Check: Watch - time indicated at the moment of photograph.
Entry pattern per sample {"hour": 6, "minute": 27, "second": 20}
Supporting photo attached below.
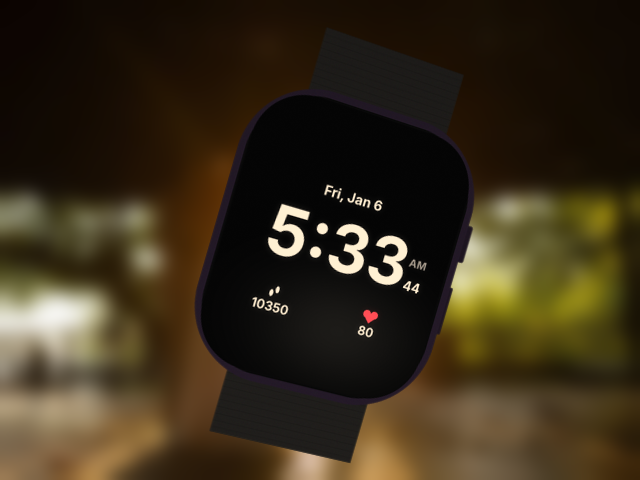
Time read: {"hour": 5, "minute": 33, "second": 44}
